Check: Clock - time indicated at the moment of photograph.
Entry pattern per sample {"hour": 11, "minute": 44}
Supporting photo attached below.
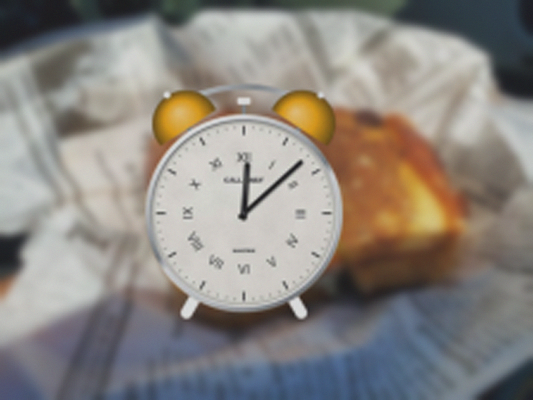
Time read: {"hour": 12, "minute": 8}
